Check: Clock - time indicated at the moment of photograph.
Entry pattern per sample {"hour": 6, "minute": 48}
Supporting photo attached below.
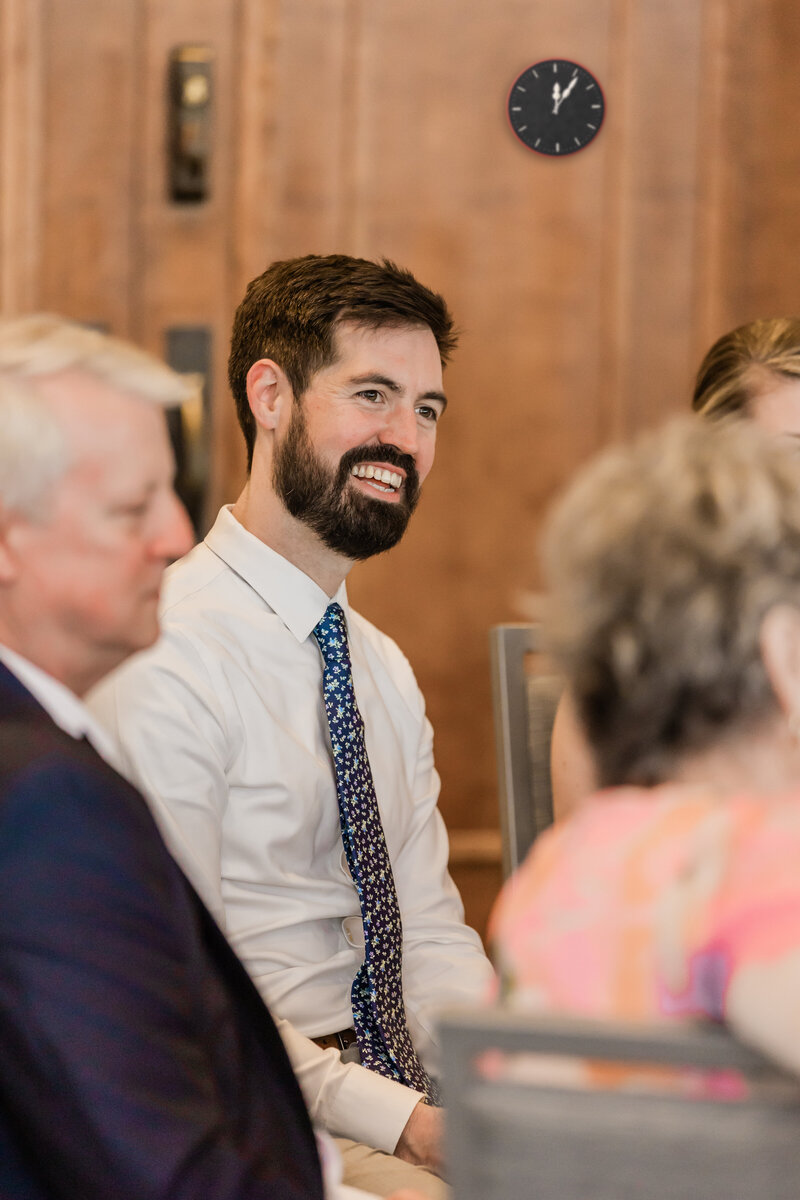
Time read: {"hour": 12, "minute": 6}
